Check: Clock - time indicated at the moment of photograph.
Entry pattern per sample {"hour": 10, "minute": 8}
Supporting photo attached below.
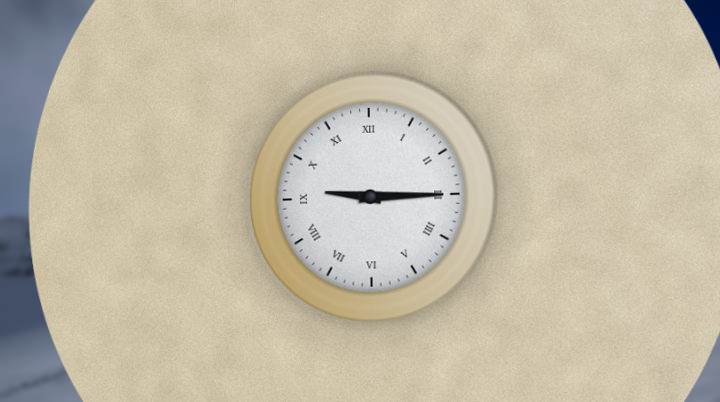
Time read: {"hour": 9, "minute": 15}
